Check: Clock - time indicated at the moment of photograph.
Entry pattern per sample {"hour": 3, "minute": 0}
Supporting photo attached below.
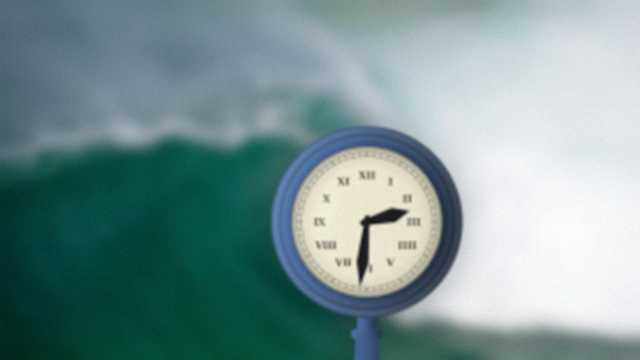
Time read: {"hour": 2, "minute": 31}
